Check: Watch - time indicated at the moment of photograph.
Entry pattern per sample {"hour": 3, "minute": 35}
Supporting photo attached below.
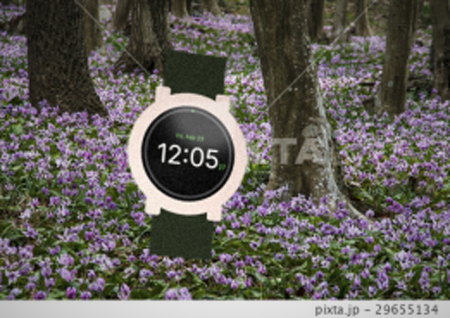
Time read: {"hour": 12, "minute": 5}
